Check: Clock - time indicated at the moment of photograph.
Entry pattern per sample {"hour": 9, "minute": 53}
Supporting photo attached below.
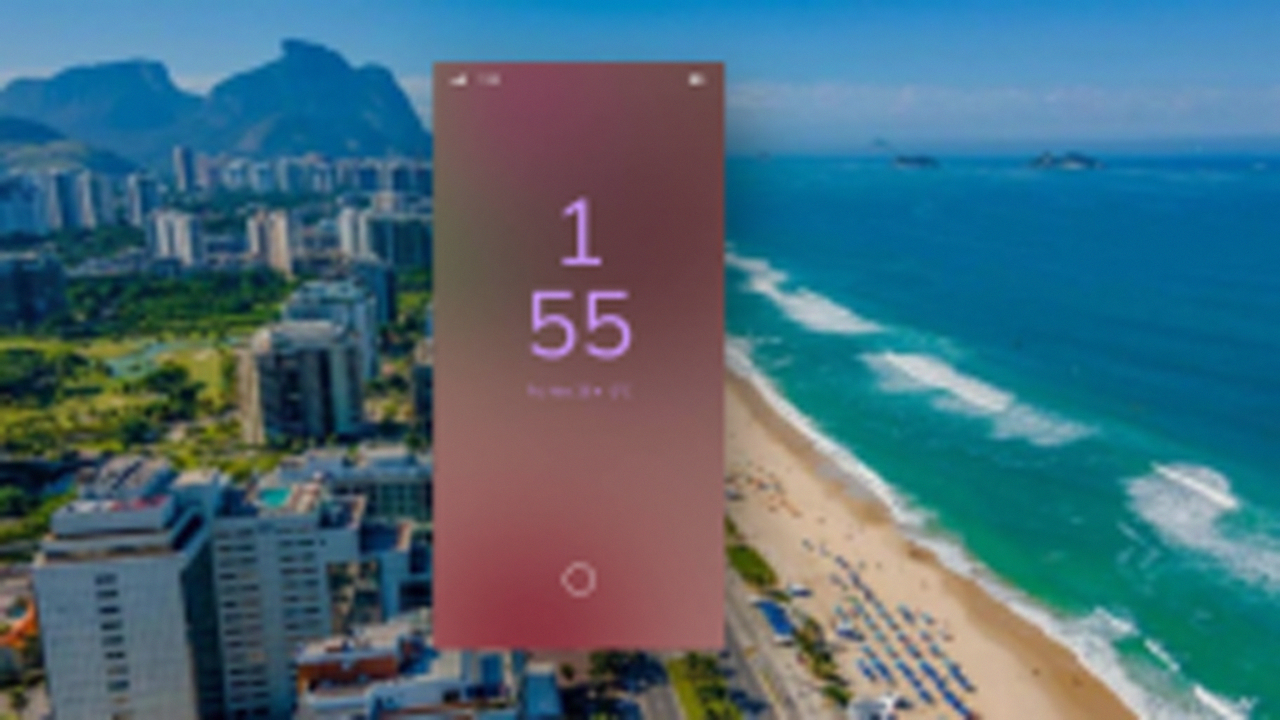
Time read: {"hour": 1, "minute": 55}
